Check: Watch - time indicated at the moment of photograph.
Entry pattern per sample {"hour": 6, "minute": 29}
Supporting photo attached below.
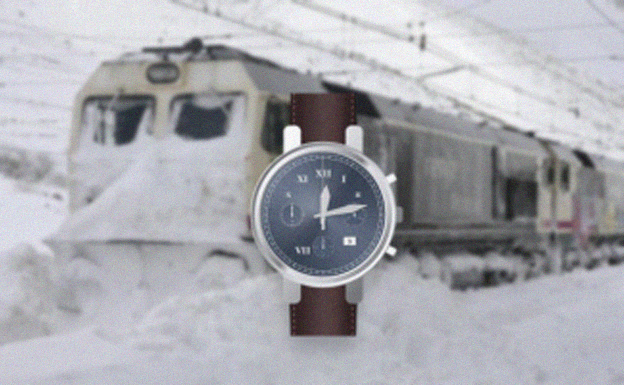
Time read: {"hour": 12, "minute": 13}
